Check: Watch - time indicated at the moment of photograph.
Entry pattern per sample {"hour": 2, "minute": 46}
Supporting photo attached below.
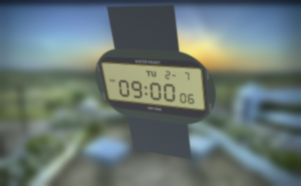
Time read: {"hour": 9, "minute": 0}
